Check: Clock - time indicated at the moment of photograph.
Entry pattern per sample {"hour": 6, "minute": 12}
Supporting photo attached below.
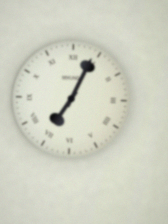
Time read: {"hour": 7, "minute": 4}
